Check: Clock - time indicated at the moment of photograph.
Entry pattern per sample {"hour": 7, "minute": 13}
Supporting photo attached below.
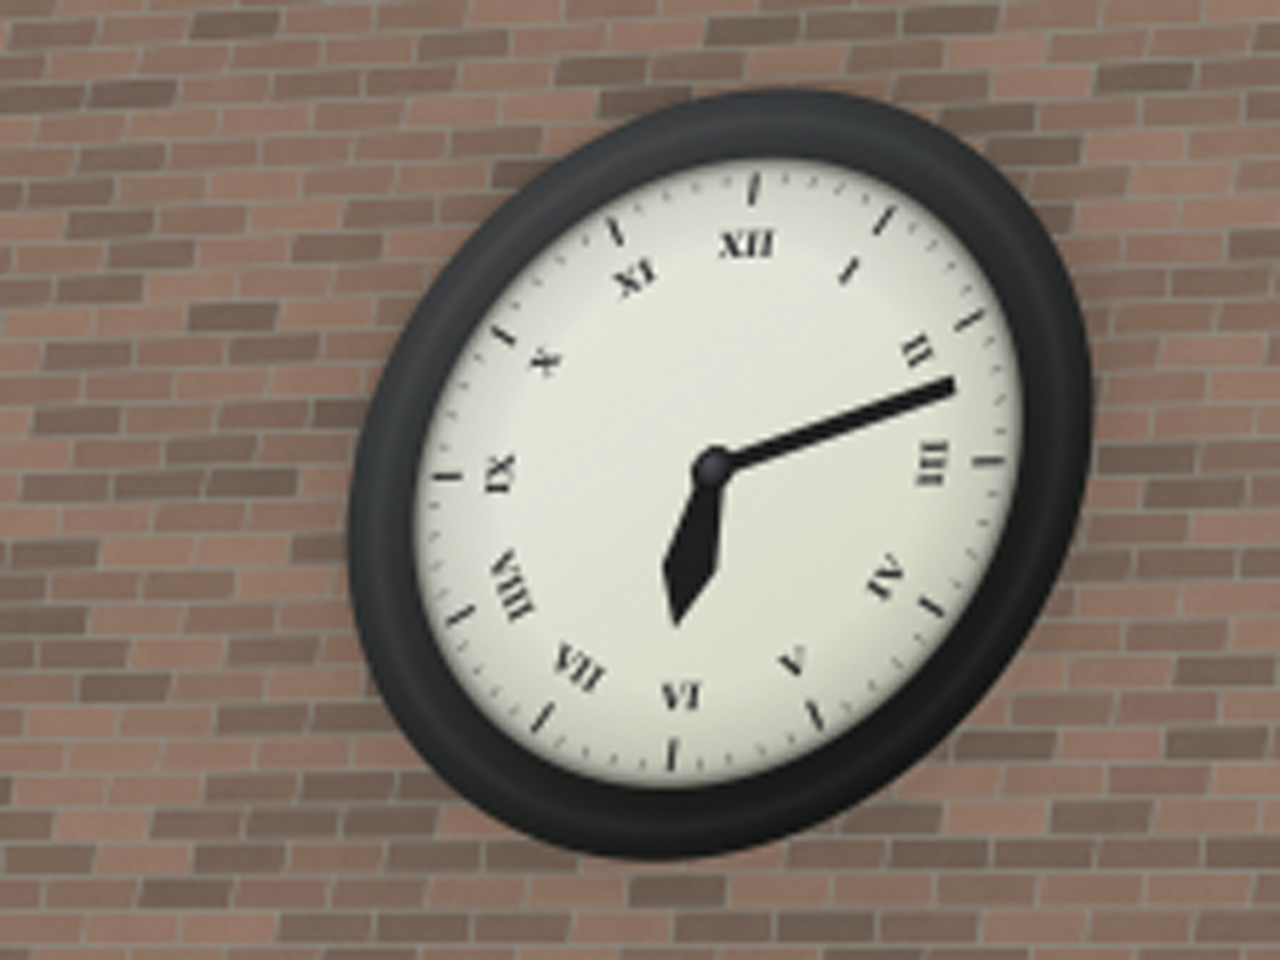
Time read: {"hour": 6, "minute": 12}
